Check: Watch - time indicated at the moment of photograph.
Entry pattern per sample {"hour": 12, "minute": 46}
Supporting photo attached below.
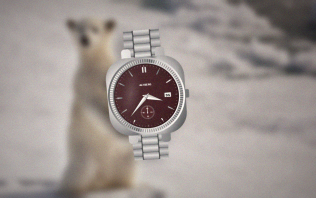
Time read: {"hour": 3, "minute": 37}
